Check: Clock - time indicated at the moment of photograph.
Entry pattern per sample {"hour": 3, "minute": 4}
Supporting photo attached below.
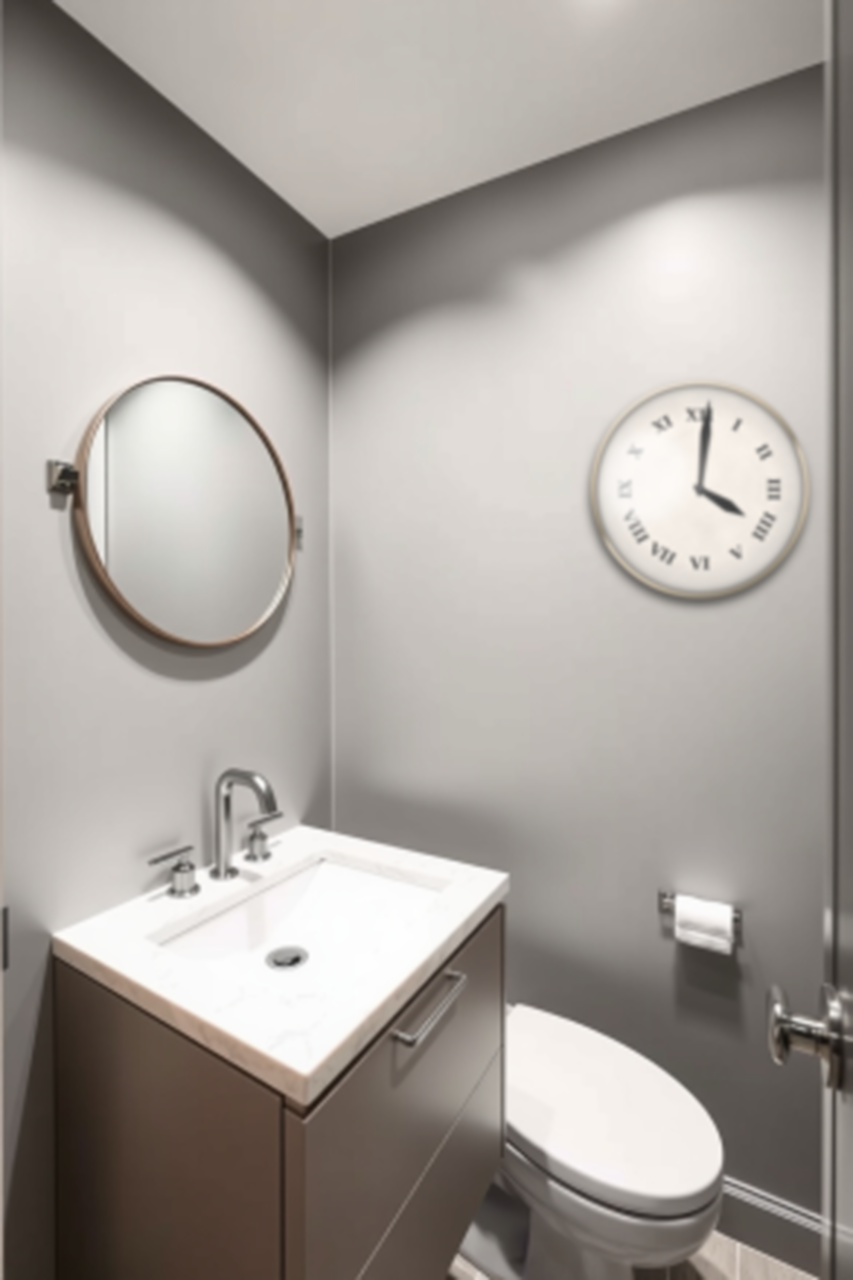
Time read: {"hour": 4, "minute": 1}
